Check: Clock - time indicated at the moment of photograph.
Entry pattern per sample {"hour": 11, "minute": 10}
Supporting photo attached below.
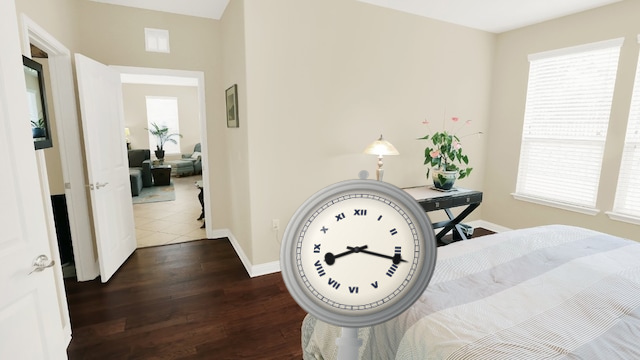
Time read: {"hour": 8, "minute": 17}
